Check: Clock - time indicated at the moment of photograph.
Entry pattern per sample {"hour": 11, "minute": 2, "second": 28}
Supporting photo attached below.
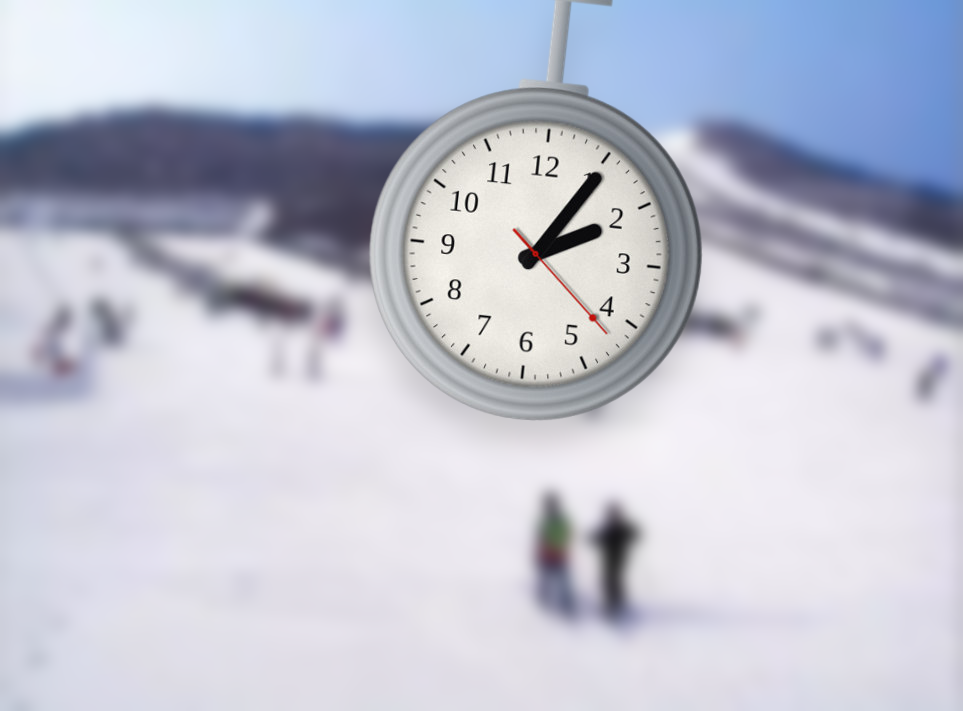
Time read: {"hour": 2, "minute": 5, "second": 22}
